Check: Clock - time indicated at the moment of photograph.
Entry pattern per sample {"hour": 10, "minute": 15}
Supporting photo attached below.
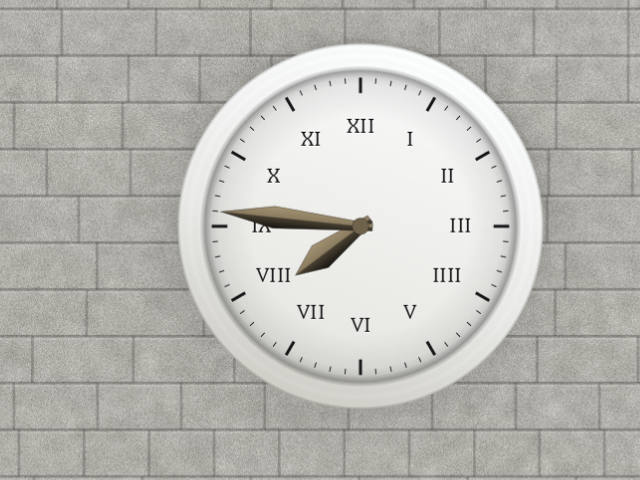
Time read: {"hour": 7, "minute": 46}
